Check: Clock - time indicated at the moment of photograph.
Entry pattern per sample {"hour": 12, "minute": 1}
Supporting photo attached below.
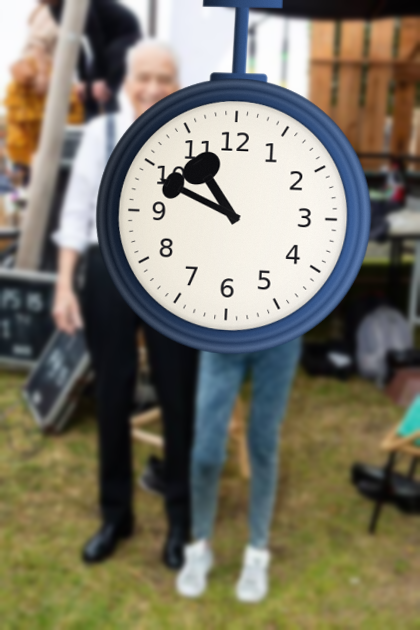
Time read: {"hour": 10, "minute": 49}
